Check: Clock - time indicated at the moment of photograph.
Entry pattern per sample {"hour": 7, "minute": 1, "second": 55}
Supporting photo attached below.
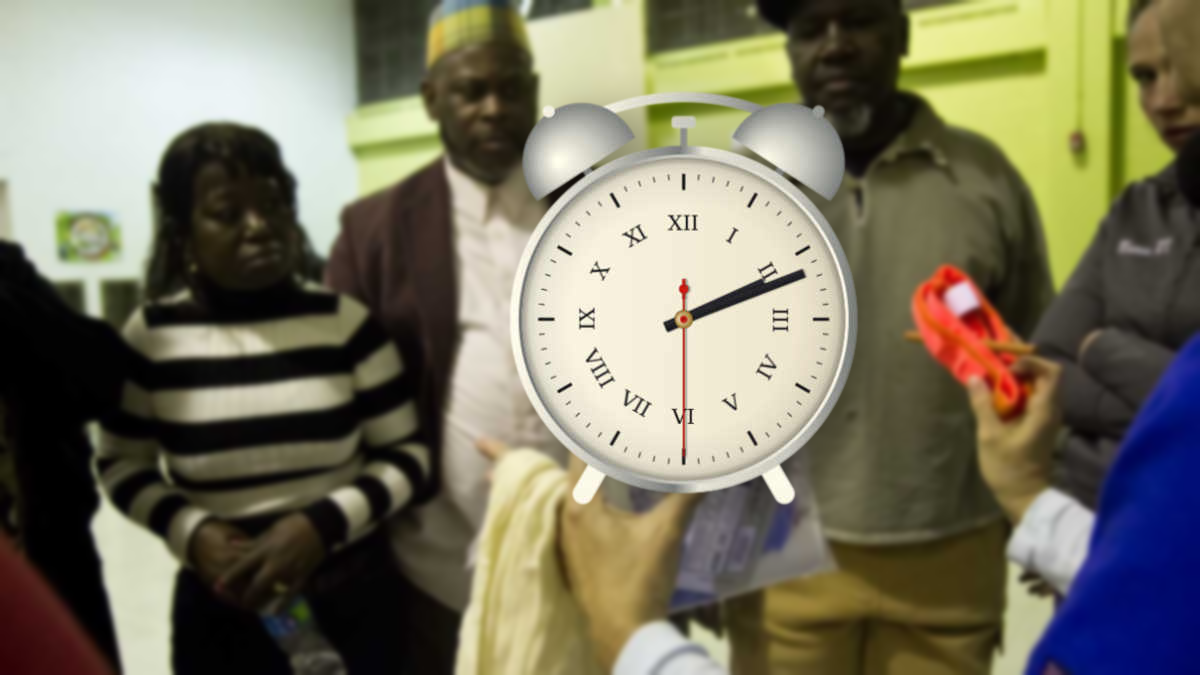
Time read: {"hour": 2, "minute": 11, "second": 30}
